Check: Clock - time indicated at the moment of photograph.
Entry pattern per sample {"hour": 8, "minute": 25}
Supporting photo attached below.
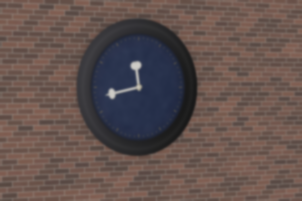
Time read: {"hour": 11, "minute": 43}
